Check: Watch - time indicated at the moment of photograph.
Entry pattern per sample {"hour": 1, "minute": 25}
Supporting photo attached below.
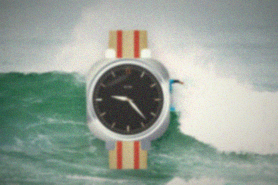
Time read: {"hour": 9, "minute": 23}
